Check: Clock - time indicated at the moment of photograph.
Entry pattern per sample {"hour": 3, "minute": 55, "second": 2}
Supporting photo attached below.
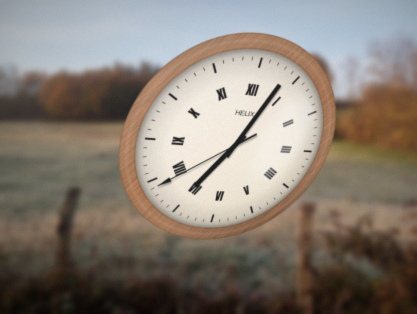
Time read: {"hour": 7, "minute": 3, "second": 39}
